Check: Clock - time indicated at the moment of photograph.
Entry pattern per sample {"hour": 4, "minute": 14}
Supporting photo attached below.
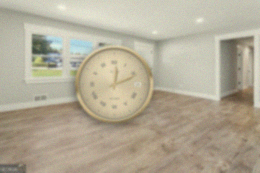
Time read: {"hour": 12, "minute": 11}
